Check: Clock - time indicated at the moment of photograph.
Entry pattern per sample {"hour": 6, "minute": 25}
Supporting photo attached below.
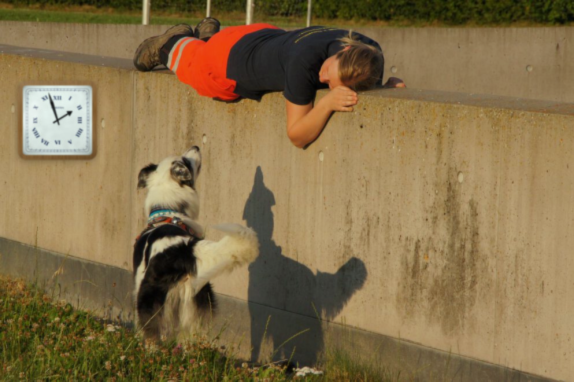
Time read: {"hour": 1, "minute": 57}
